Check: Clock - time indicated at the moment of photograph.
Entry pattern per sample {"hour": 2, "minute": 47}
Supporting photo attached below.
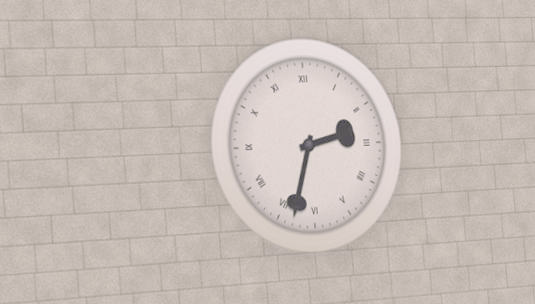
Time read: {"hour": 2, "minute": 33}
